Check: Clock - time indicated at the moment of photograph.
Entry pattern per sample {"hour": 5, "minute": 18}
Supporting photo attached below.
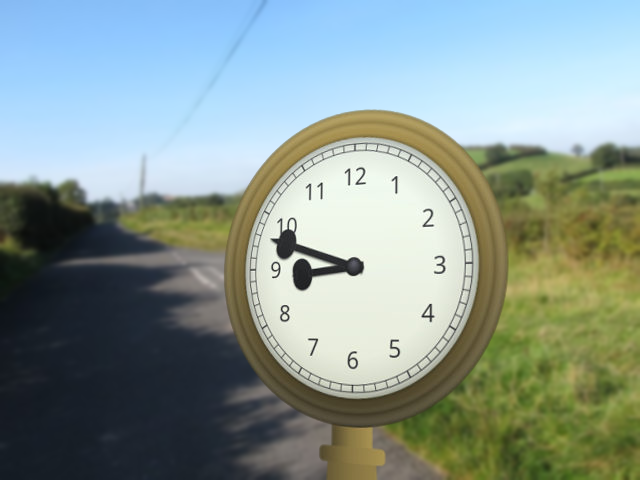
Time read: {"hour": 8, "minute": 48}
